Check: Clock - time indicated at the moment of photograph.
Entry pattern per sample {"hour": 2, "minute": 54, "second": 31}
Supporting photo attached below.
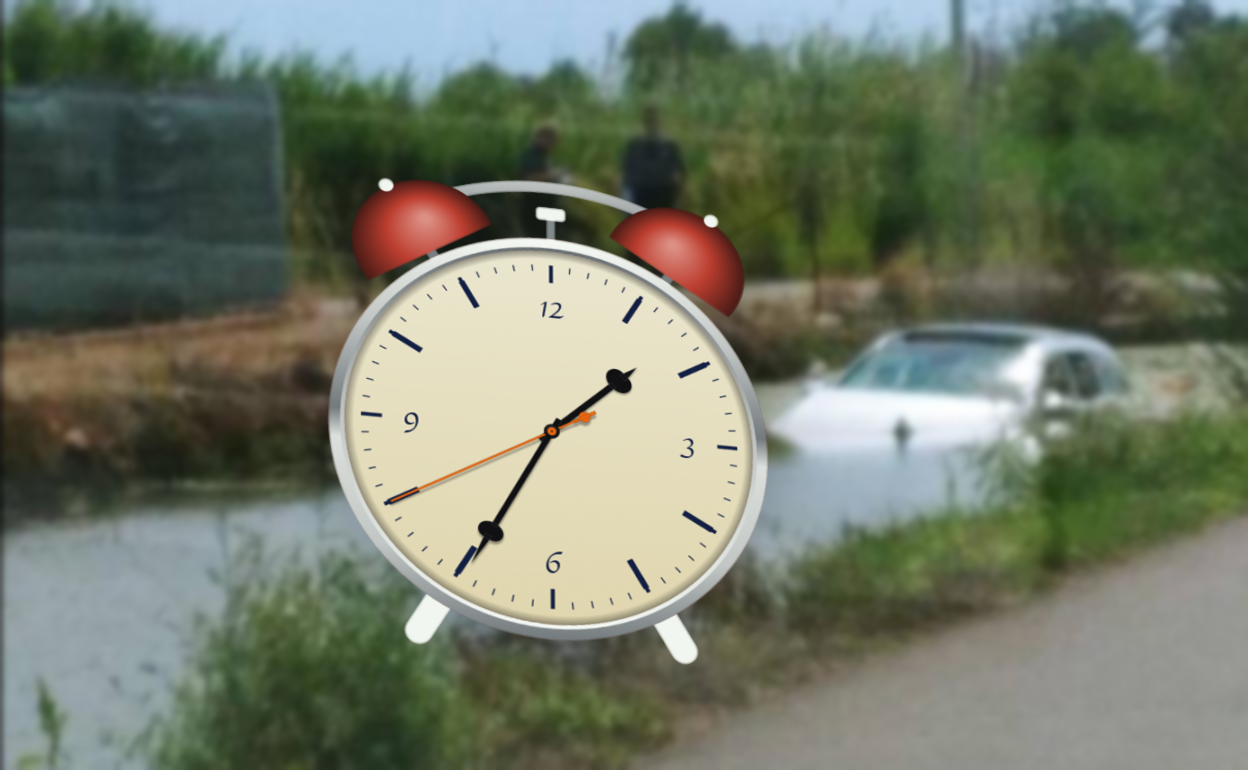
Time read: {"hour": 1, "minute": 34, "second": 40}
